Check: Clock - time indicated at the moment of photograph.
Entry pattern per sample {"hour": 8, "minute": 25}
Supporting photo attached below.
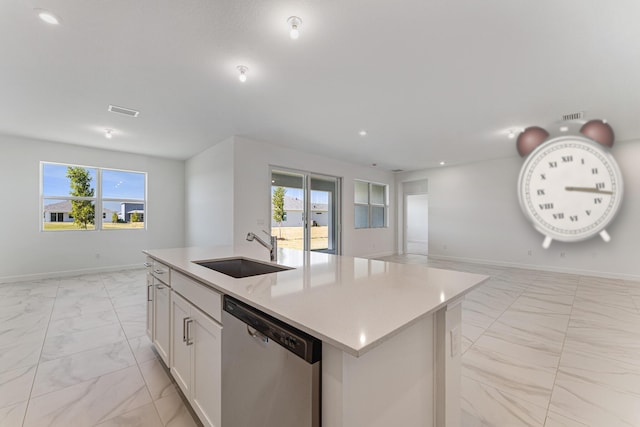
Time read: {"hour": 3, "minute": 17}
